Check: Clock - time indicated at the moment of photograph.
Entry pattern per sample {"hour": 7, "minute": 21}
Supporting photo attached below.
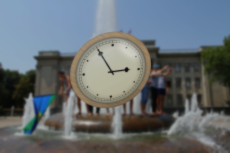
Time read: {"hour": 2, "minute": 55}
